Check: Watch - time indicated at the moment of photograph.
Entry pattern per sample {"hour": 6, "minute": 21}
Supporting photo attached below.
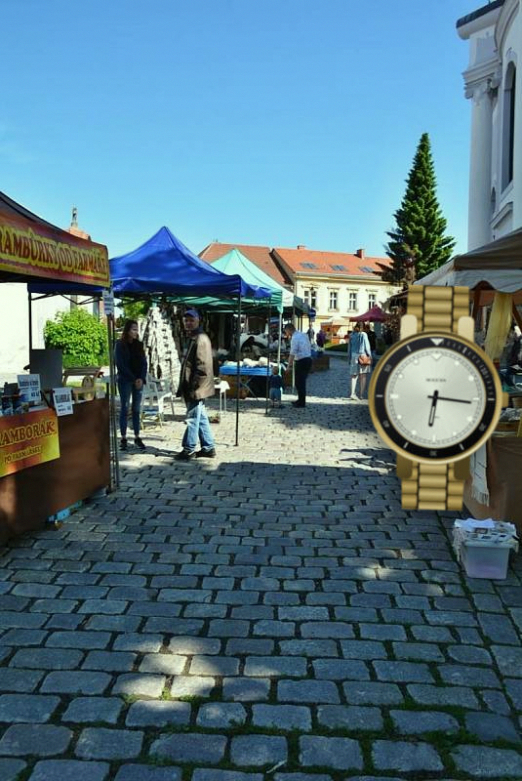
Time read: {"hour": 6, "minute": 16}
